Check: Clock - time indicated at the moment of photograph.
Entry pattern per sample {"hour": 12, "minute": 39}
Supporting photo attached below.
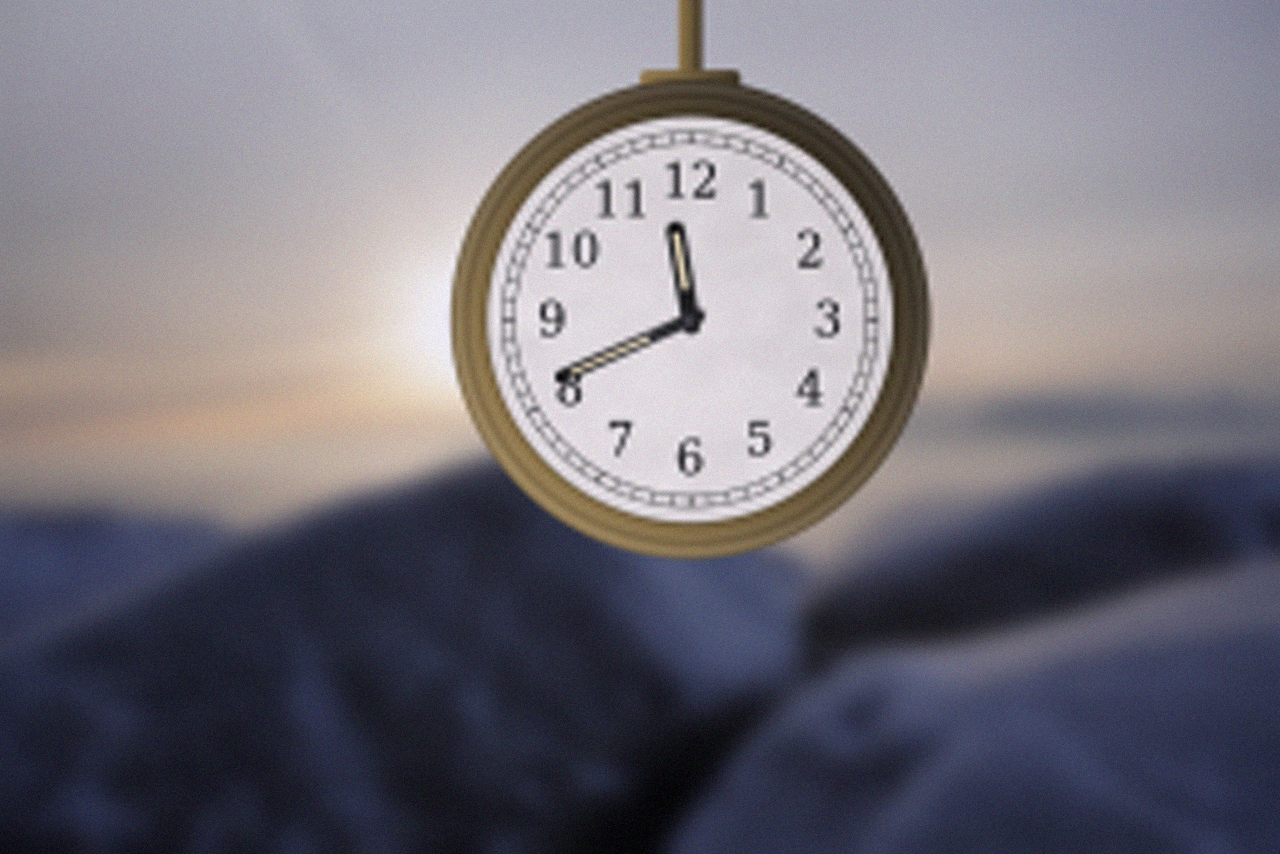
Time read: {"hour": 11, "minute": 41}
